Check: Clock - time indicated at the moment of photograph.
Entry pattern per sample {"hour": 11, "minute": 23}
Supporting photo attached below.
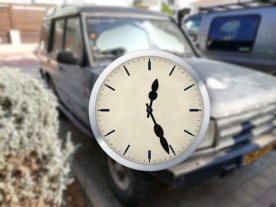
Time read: {"hour": 12, "minute": 26}
